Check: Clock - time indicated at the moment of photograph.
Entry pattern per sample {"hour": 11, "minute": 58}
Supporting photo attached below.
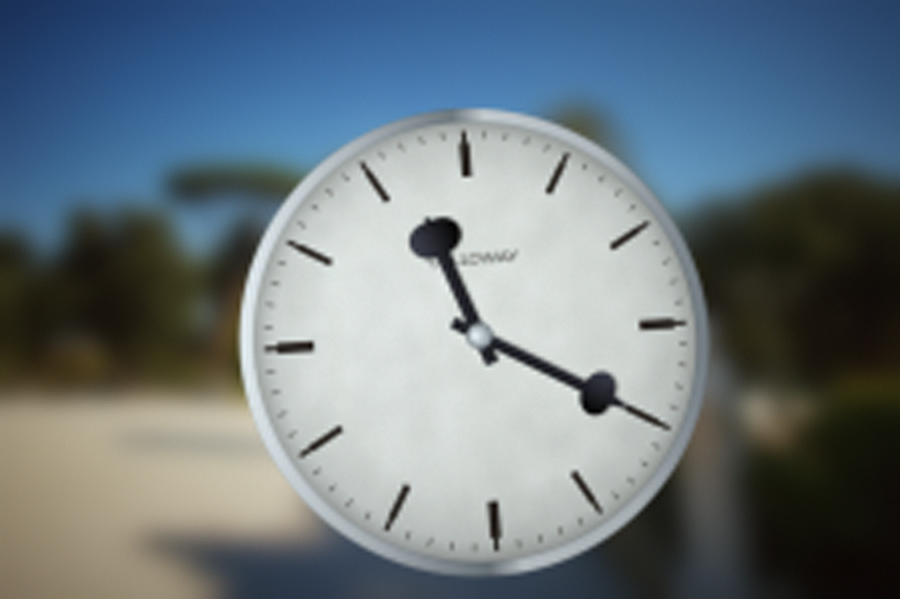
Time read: {"hour": 11, "minute": 20}
